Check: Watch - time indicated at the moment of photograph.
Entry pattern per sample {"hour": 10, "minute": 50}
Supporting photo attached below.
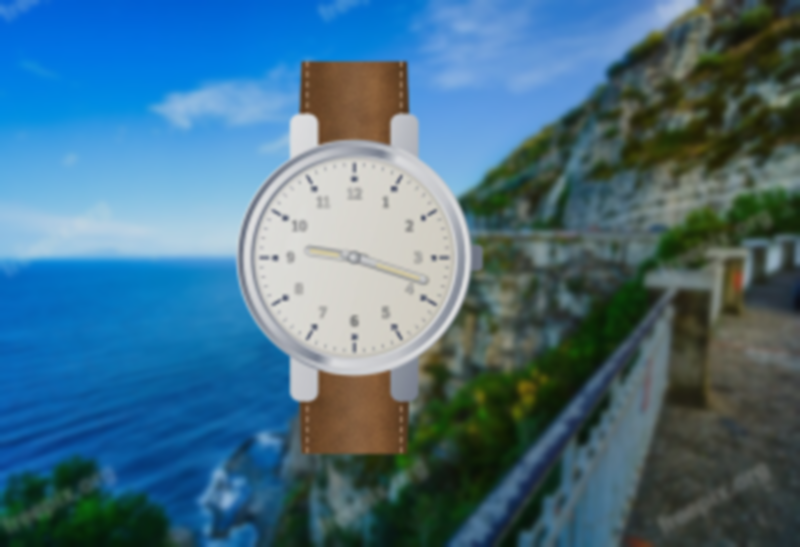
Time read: {"hour": 9, "minute": 18}
